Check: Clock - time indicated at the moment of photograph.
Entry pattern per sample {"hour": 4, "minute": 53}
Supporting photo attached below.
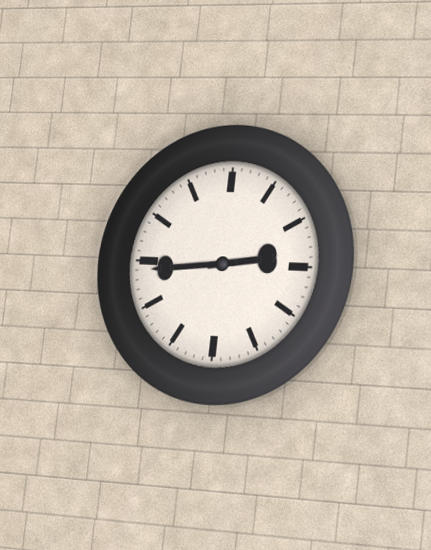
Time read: {"hour": 2, "minute": 44}
